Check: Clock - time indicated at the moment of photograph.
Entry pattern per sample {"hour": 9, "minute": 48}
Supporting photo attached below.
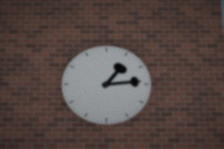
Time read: {"hour": 1, "minute": 14}
